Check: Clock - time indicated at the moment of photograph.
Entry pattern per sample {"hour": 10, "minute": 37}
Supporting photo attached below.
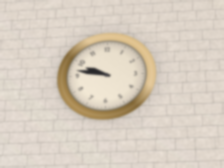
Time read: {"hour": 9, "minute": 47}
